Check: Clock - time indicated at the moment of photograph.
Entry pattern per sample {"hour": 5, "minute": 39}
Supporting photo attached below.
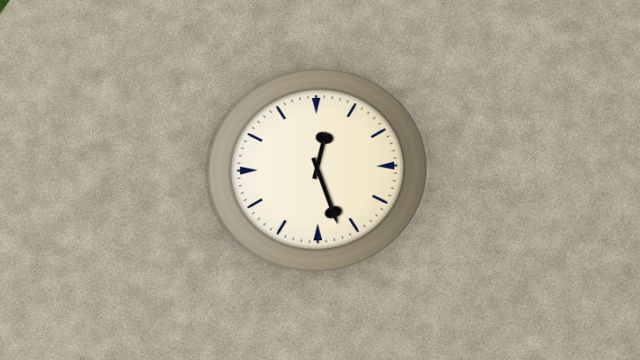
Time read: {"hour": 12, "minute": 27}
